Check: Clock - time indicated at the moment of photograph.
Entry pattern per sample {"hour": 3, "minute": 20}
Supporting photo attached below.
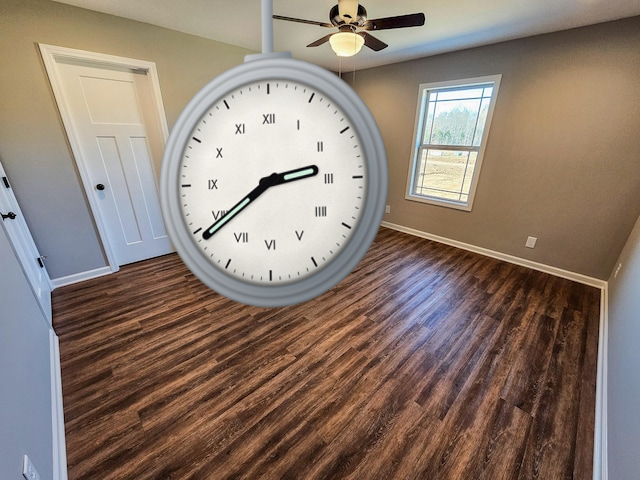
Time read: {"hour": 2, "minute": 39}
